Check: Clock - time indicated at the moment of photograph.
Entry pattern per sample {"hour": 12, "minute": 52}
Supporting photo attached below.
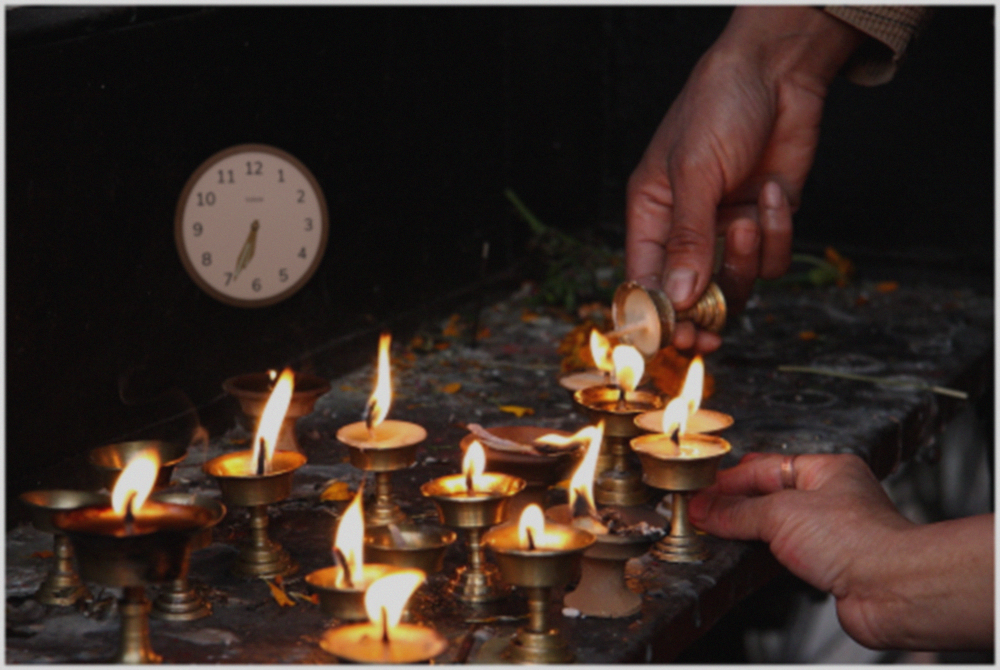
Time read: {"hour": 6, "minute": 34}
